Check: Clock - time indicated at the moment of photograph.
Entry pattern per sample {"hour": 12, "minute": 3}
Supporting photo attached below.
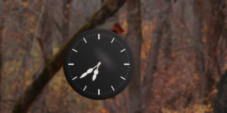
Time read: {"hour": 6, "minute": 39}
